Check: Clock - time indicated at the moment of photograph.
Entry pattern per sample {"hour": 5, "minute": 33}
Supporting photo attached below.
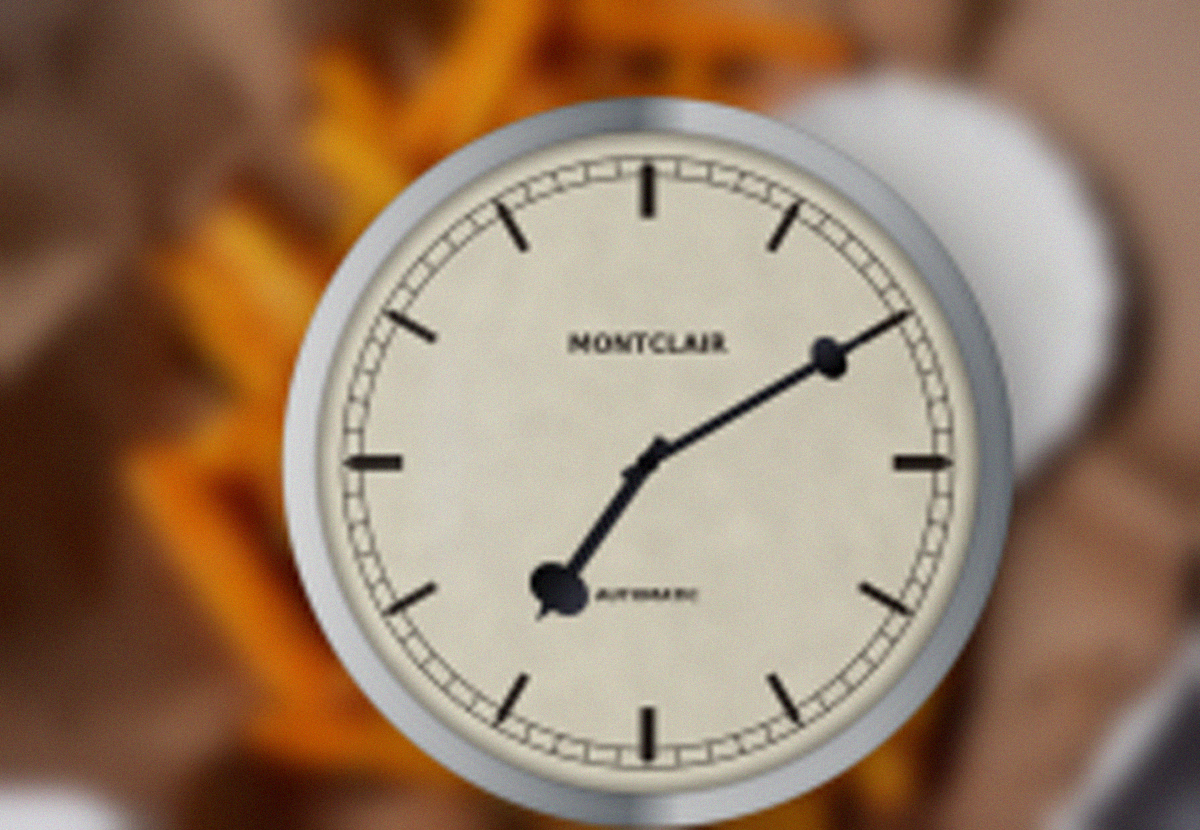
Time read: {"hour": 7, "minute": 10}
